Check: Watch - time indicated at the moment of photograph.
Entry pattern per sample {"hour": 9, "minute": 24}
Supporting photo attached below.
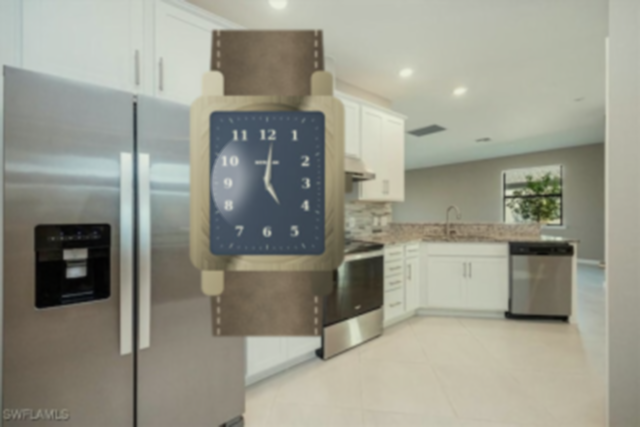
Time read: {"hour": 5, "minute": 1}
